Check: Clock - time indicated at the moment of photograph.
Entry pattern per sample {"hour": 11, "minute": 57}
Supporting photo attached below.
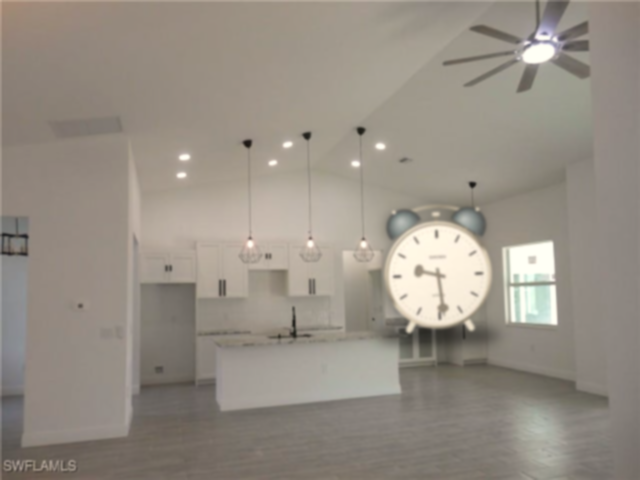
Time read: {"hour": 9, "minute": 29}
